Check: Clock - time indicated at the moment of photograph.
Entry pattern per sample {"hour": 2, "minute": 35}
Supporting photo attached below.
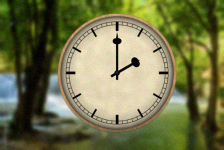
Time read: {"hour": 2, "minute": 0}
